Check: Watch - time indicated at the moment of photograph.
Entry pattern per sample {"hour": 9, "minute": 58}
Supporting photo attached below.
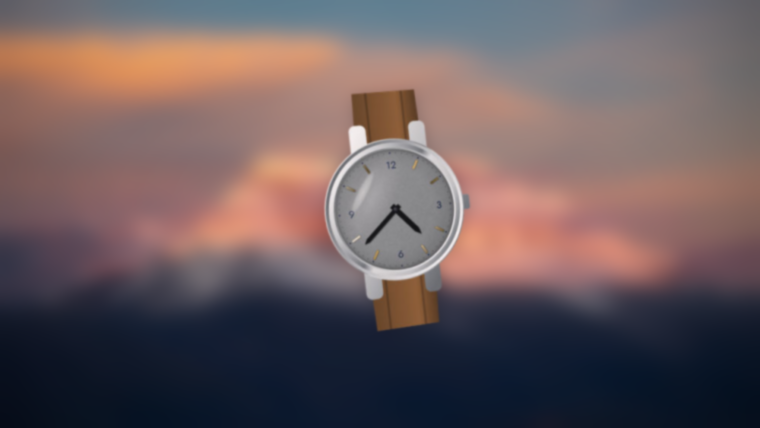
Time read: {"hour": 4, "minute": 38}
